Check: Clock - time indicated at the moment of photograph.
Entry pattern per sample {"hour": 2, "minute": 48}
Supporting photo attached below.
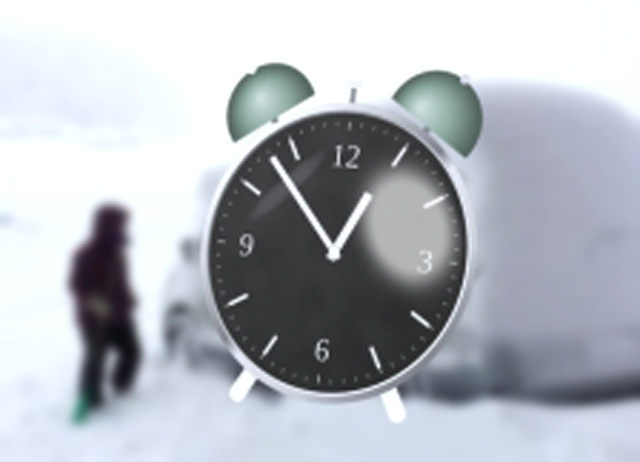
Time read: {"hour": 12, "minute": 53}
